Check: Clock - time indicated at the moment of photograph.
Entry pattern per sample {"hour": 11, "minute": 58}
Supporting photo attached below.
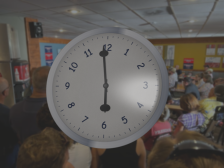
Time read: {"hour": 5, "minute": 59}
